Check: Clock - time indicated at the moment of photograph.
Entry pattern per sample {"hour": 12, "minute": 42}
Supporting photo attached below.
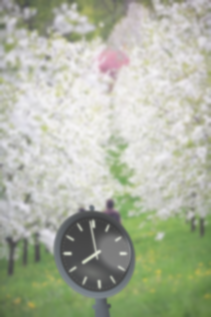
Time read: {"hour": 7, "minute": 59}
